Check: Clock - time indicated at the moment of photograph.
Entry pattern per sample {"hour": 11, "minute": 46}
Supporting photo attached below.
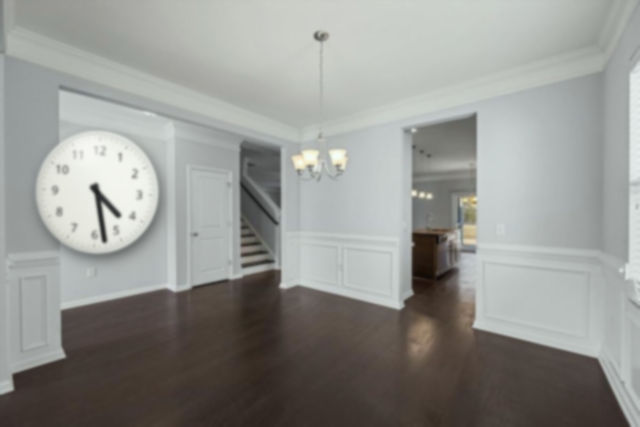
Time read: {"hour": 4, "minute": 28}
